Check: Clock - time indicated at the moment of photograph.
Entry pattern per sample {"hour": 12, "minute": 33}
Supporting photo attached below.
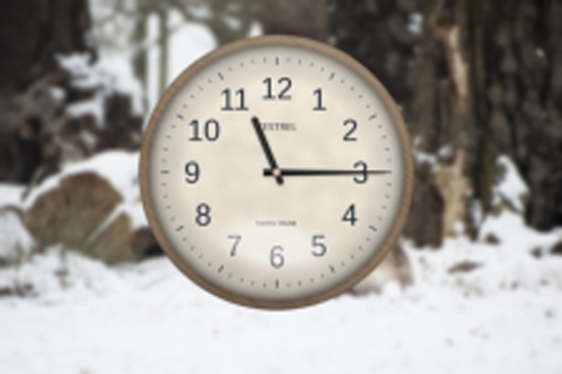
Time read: {"hour": 11, "minute": 15}
